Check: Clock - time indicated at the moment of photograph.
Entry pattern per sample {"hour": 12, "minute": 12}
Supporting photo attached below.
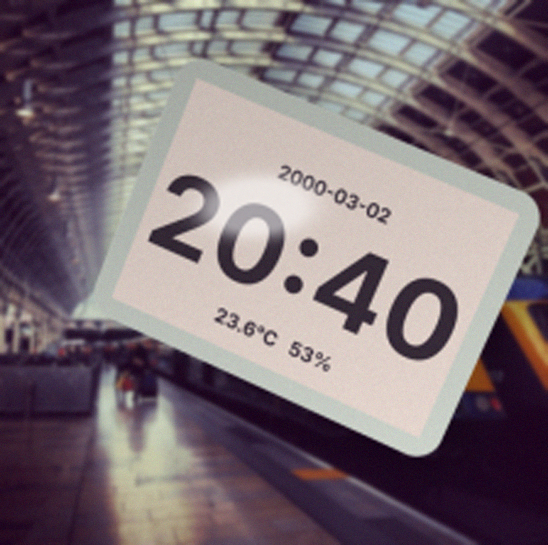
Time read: {"hour": 20, "minute": 40}
